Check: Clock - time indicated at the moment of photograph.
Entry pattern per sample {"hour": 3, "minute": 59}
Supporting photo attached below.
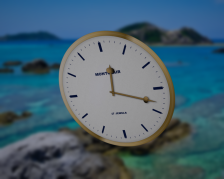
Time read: {"hour": 12, "minute": 18}
